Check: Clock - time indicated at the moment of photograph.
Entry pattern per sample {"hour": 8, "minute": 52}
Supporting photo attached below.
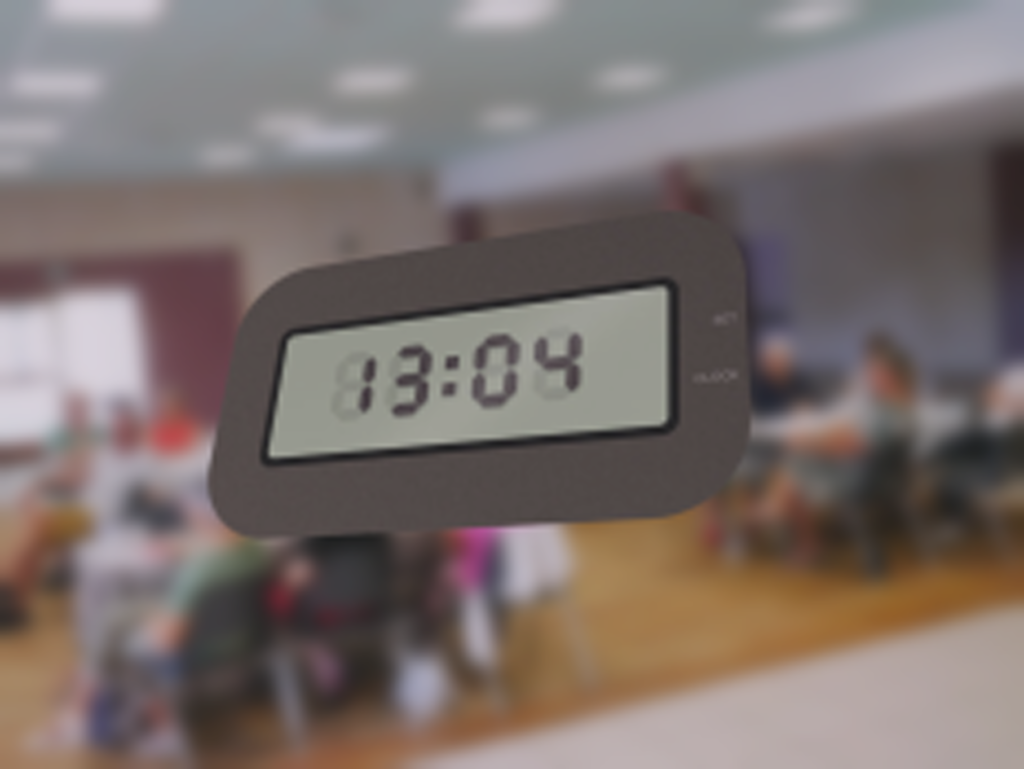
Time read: {"hour": 13, "minute": 4}
